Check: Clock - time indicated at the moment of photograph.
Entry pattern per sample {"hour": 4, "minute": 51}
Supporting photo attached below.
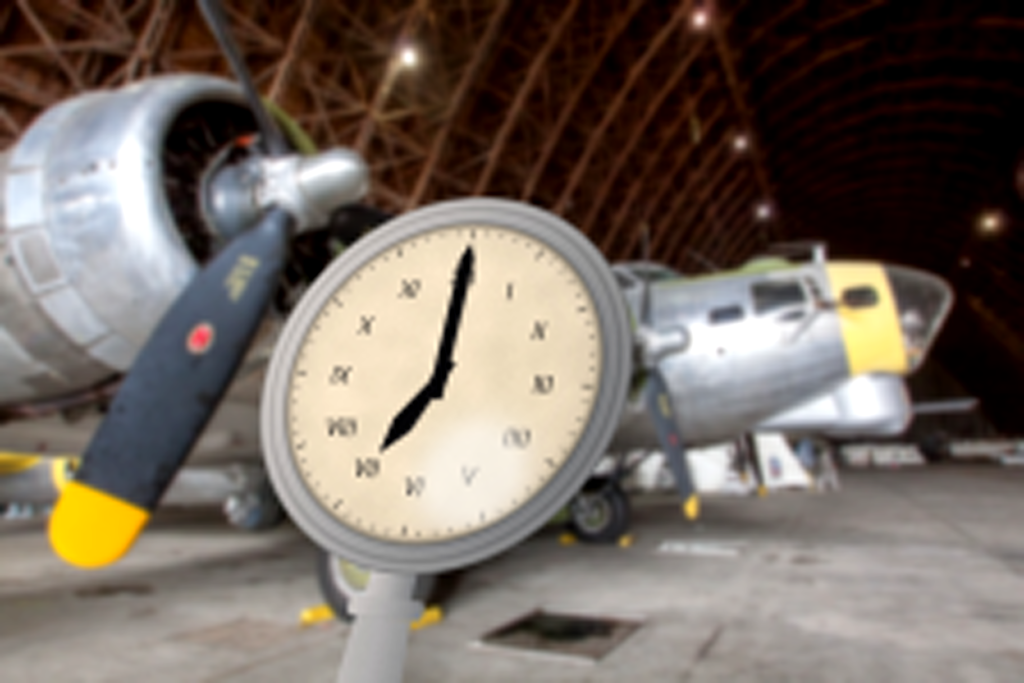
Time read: {"hour": 7, "minute": 0}
